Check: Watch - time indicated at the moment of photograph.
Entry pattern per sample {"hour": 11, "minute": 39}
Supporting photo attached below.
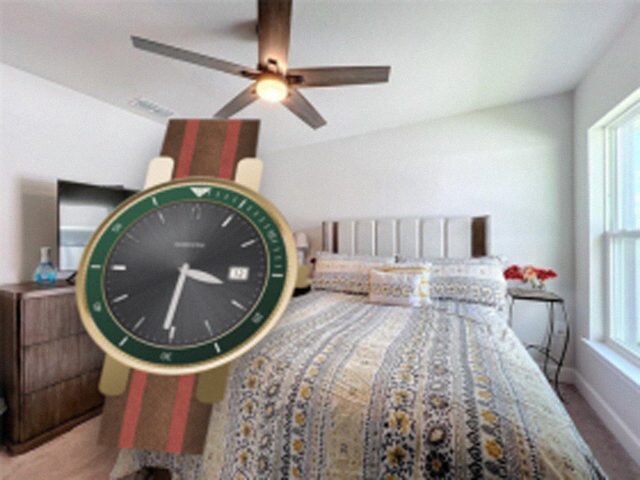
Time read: {"hour": 3, "minute": 31}
